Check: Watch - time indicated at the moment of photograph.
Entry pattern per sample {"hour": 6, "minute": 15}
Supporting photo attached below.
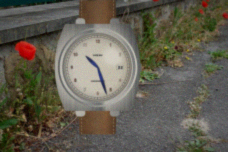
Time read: {"hour": 10, "minute": 27}
